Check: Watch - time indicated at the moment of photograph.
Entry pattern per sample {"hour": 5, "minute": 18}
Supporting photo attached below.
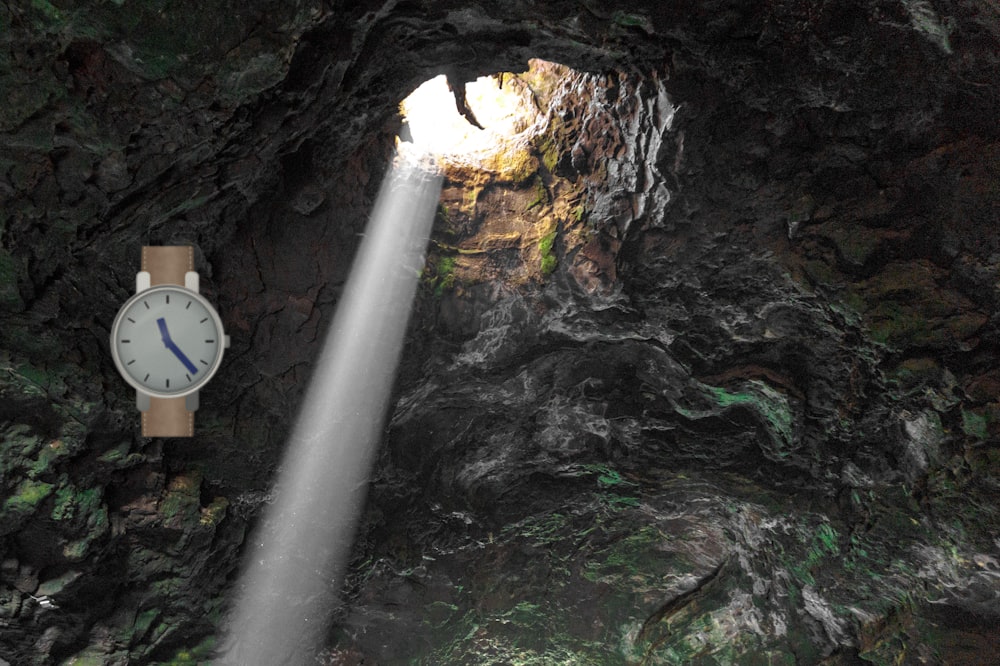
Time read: {"hour": 11, "minute": 23}
